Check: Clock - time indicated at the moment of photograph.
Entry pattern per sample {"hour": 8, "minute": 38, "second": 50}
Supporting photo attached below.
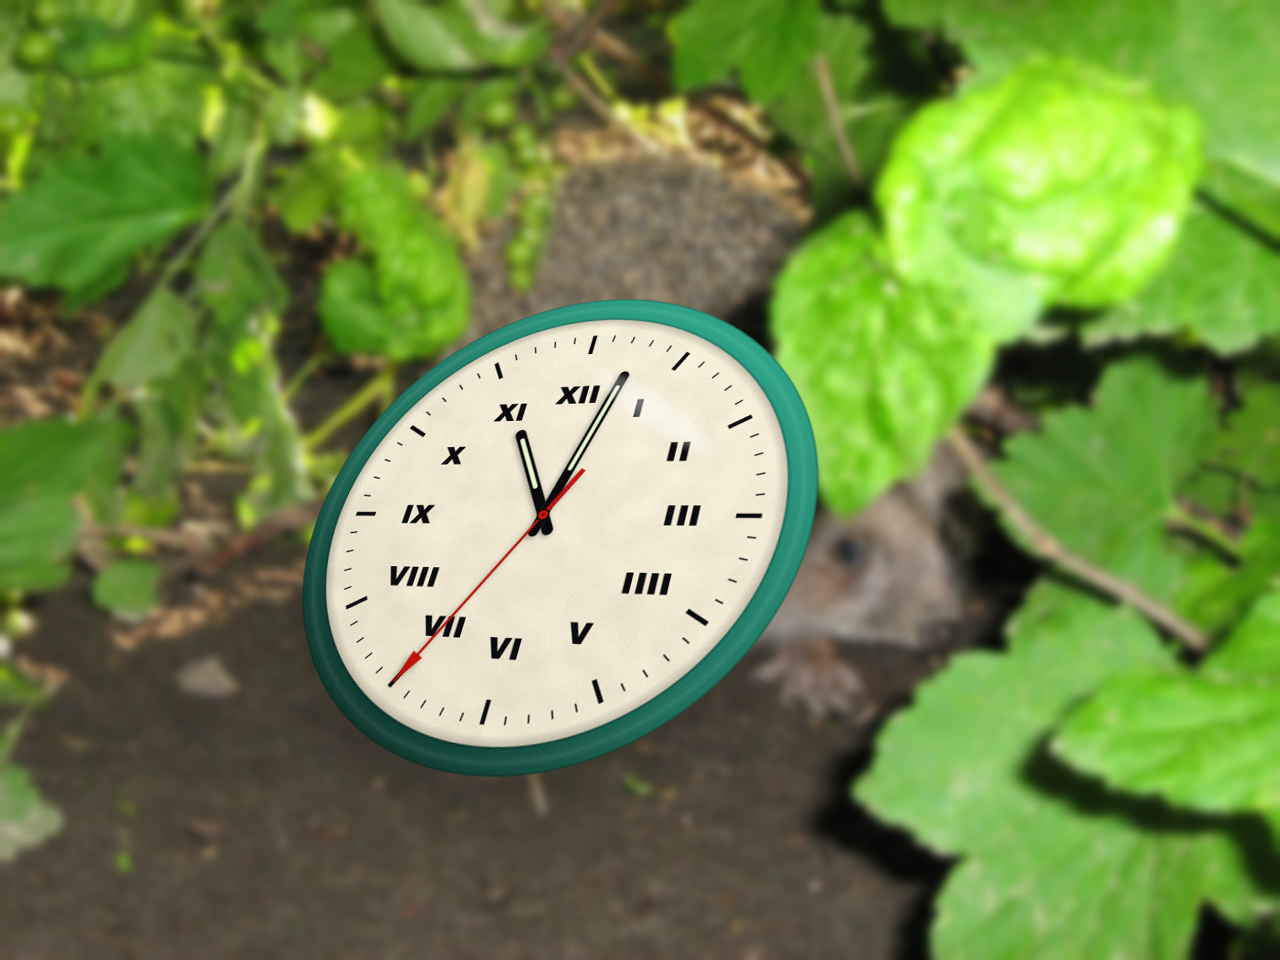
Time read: {"hour": 11, "minute": 2, "second": 35}
